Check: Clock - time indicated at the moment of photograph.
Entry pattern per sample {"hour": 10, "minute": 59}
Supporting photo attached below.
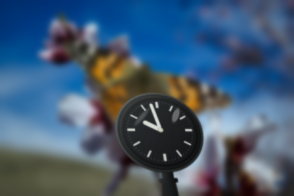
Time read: {"hour": 9, "minute": 58}
